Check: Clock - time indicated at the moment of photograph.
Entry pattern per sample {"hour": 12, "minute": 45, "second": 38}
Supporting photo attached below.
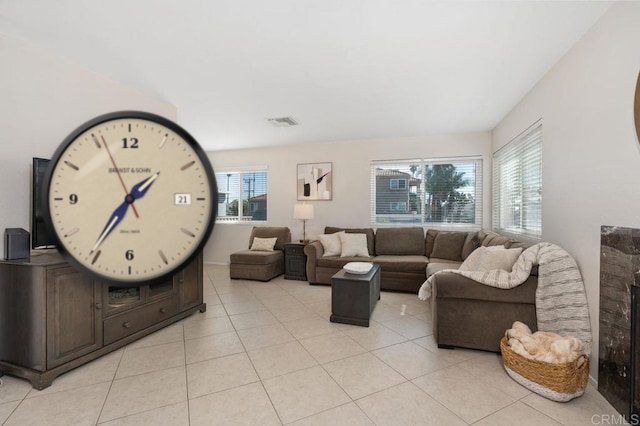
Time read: {"hour": 1, "minute": 35, "second": 56}
